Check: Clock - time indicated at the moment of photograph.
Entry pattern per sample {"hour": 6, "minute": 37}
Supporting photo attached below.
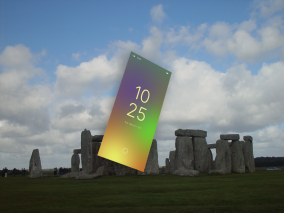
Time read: {"hour": 10, "minute": 25}
